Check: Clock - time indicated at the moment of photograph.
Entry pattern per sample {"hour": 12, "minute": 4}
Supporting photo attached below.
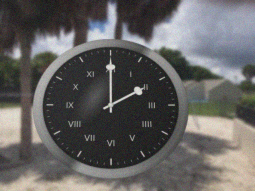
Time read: {"hour": 2, "minute": 0}
